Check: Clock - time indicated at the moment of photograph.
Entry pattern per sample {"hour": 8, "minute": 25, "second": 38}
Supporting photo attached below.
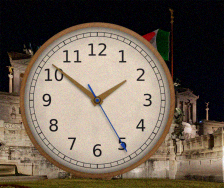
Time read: {"hour": 1, "minute": 51, "second": 25}
